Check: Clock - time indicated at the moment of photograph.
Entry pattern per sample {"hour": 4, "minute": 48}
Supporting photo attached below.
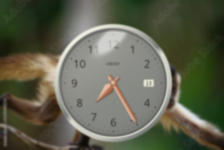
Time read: {"hour": 7, "minute": 25}
